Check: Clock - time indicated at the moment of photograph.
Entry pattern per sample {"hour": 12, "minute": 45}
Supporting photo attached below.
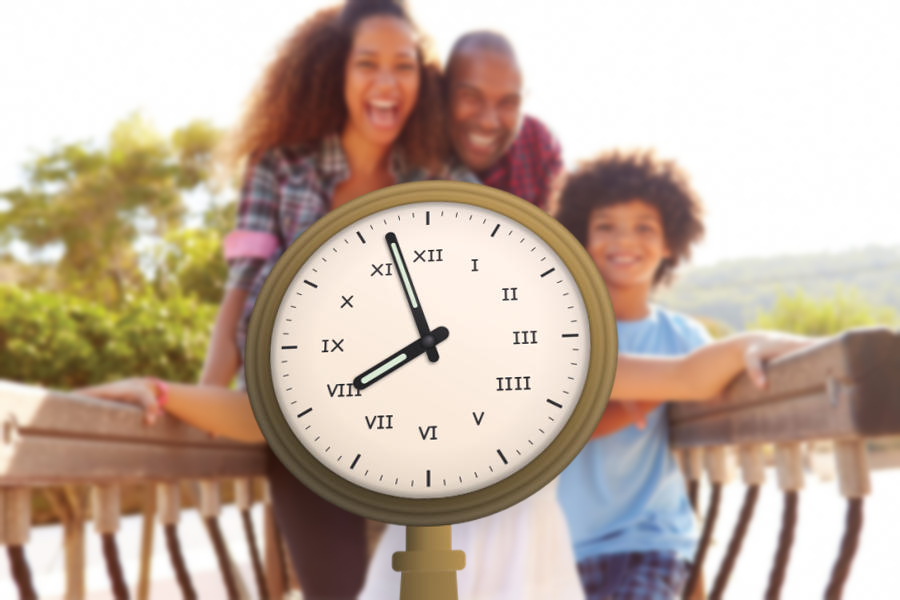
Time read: {"hour": 7, "minute": 57}
